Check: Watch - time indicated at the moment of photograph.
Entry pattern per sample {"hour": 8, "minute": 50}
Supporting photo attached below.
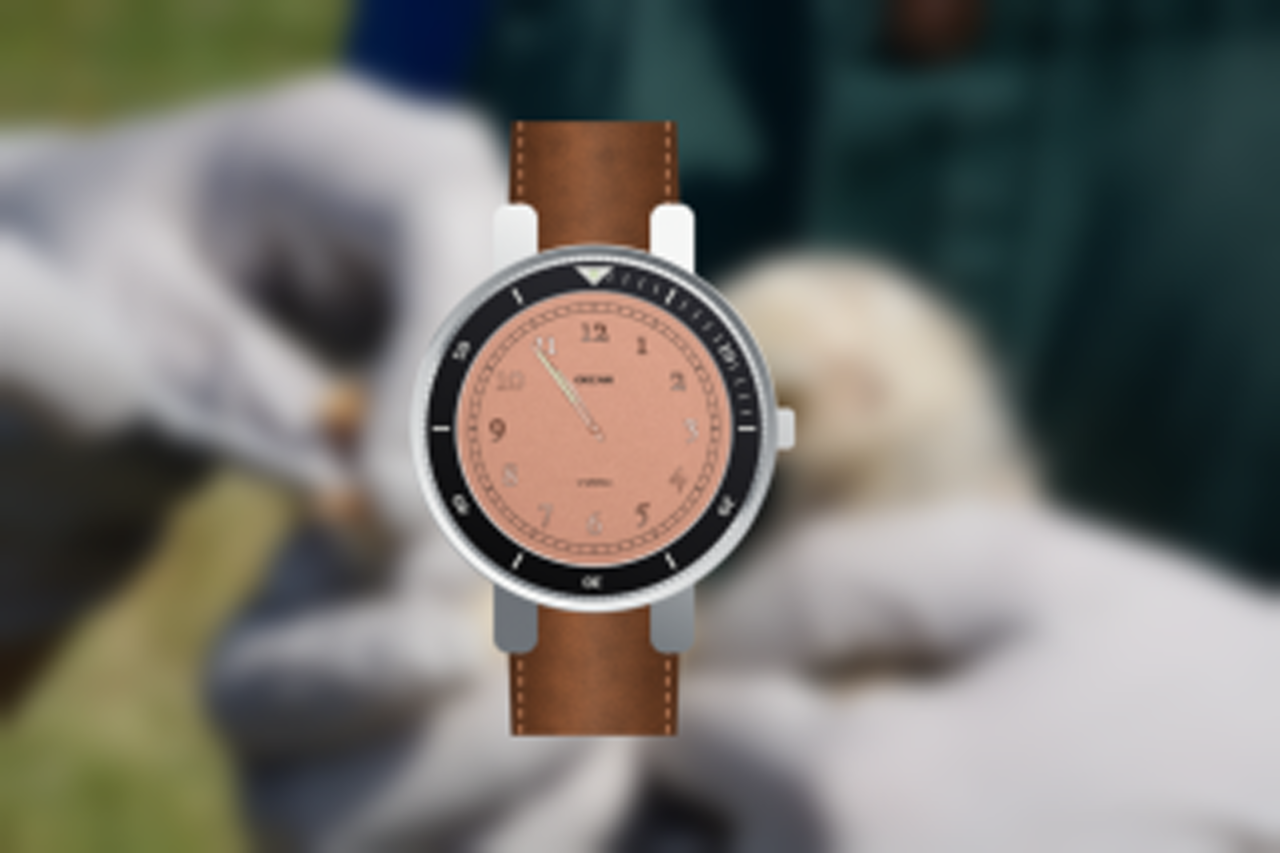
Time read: {"hour": 10, "minute": 54}
